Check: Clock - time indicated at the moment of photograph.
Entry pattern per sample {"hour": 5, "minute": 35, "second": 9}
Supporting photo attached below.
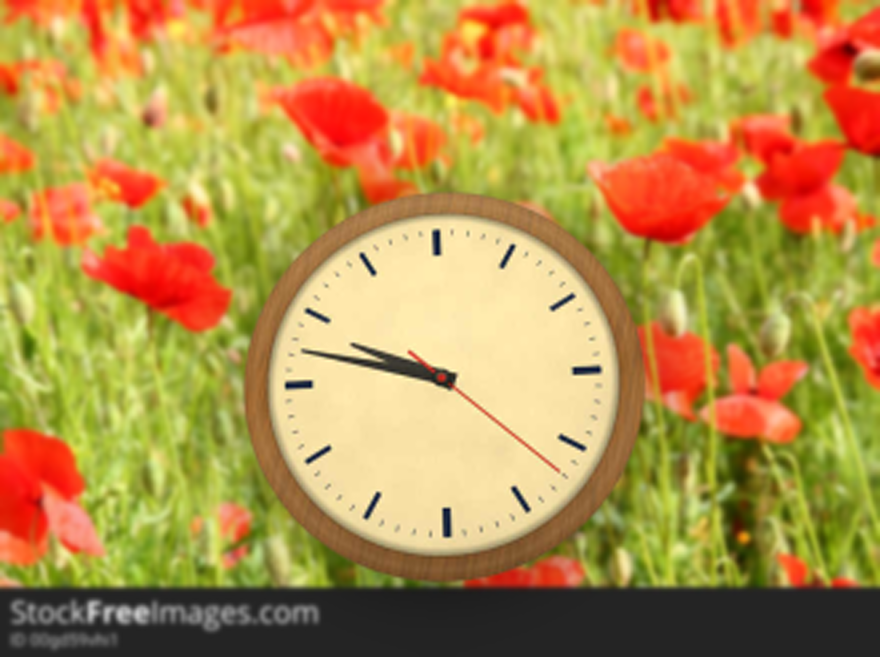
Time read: {"hour": 9, "minute": 47, "second": 22}
